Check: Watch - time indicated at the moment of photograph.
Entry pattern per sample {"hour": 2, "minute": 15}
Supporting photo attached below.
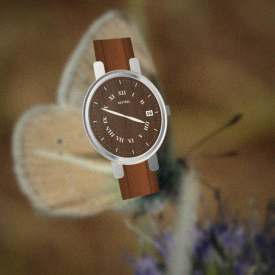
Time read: {"hour": 3, "minute": 49}
